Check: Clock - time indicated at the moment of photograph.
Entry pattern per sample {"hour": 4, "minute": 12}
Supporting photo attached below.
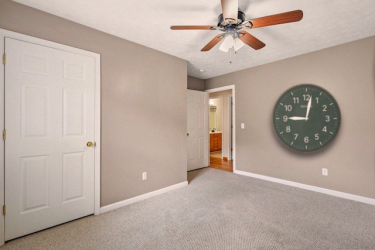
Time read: {"hour": 9, "minute": 2}
